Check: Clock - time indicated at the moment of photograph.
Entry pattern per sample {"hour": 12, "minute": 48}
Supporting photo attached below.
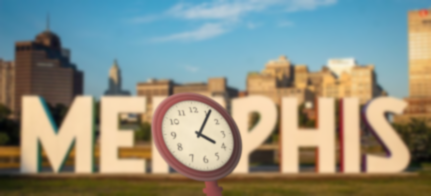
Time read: {"hour": 4, "minute": 6}
